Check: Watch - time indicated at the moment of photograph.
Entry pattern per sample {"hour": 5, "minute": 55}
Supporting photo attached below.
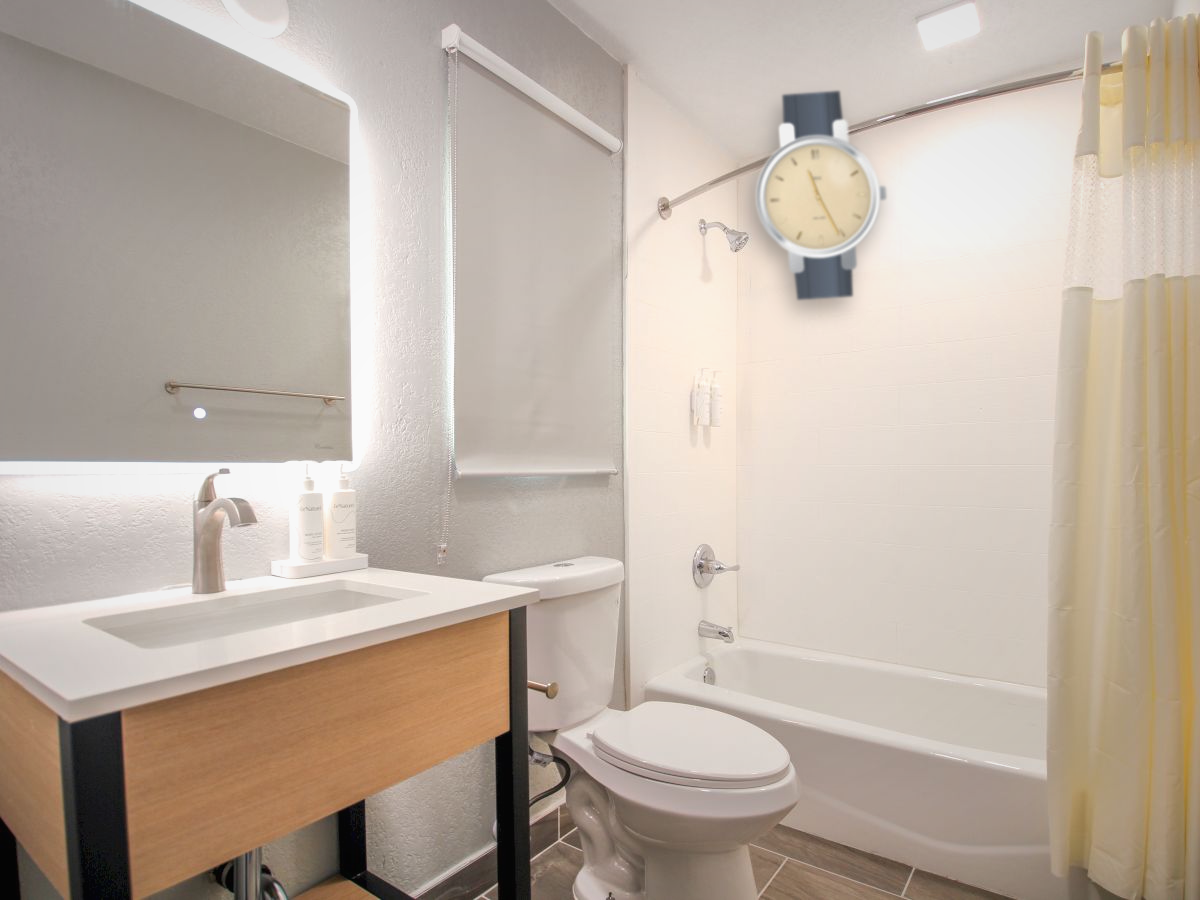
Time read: {"hour": 11, "minute": 26}
